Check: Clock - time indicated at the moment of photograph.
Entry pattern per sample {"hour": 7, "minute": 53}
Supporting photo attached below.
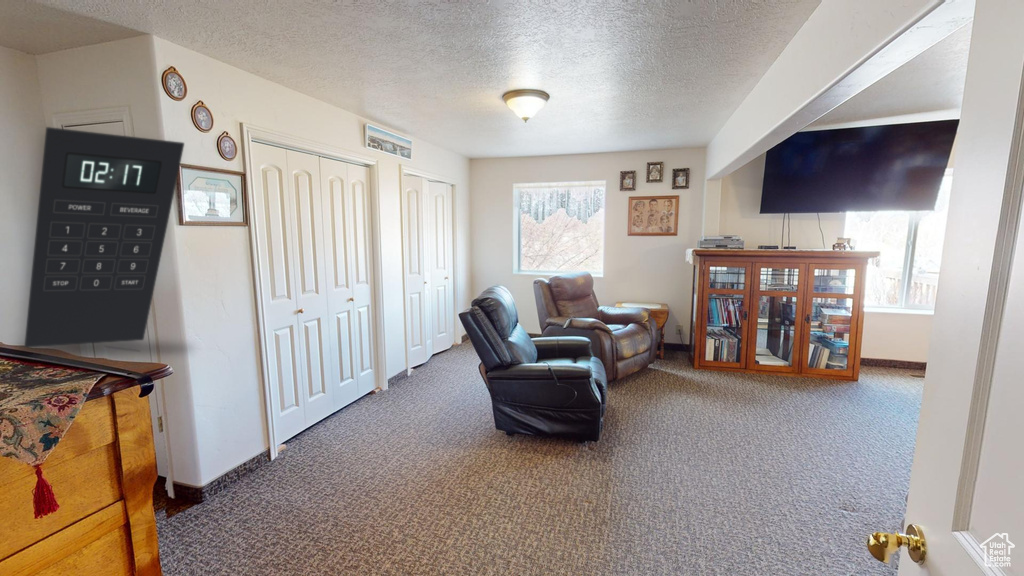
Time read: {"hour": 2, "minute": 17}
